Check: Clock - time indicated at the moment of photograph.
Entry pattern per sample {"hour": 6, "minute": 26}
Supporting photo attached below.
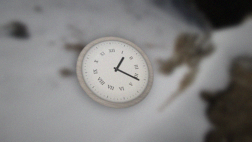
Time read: {"hour": 1, "minute": 21}
